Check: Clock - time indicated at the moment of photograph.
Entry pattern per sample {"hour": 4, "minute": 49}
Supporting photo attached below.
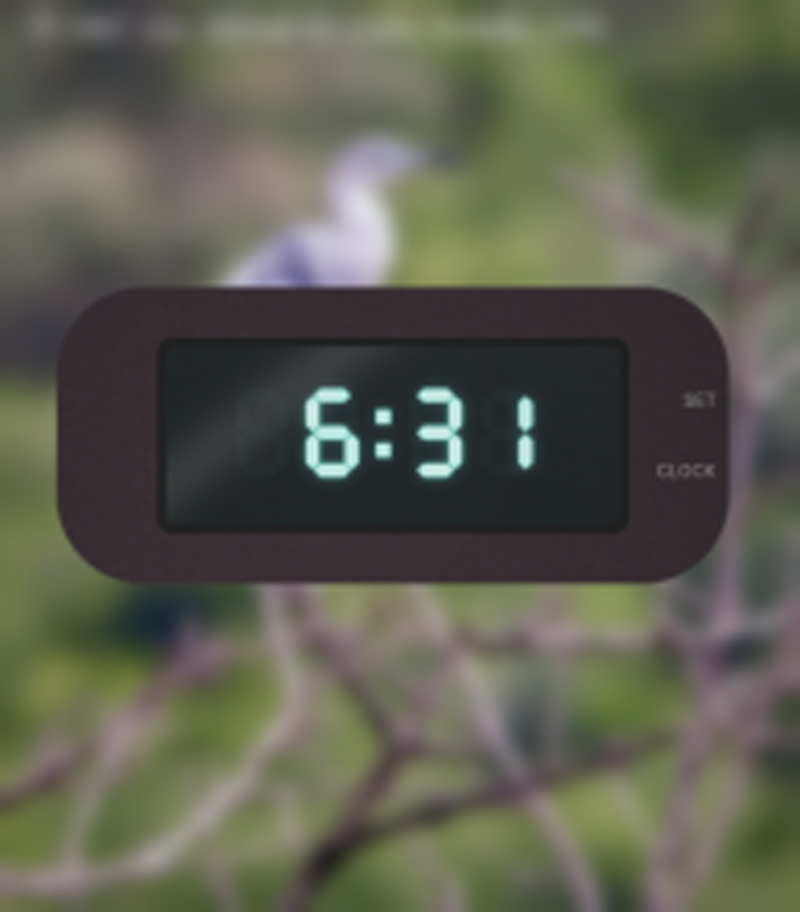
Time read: {"hour": 6, "minute": 31}
